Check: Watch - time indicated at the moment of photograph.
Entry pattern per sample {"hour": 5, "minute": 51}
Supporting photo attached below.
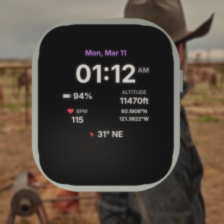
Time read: {"hour": 1, "minute": 12}
